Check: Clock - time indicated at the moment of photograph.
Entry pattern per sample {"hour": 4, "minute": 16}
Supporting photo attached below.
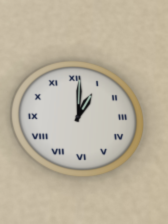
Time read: {"hour": 1, "minute": 1}
